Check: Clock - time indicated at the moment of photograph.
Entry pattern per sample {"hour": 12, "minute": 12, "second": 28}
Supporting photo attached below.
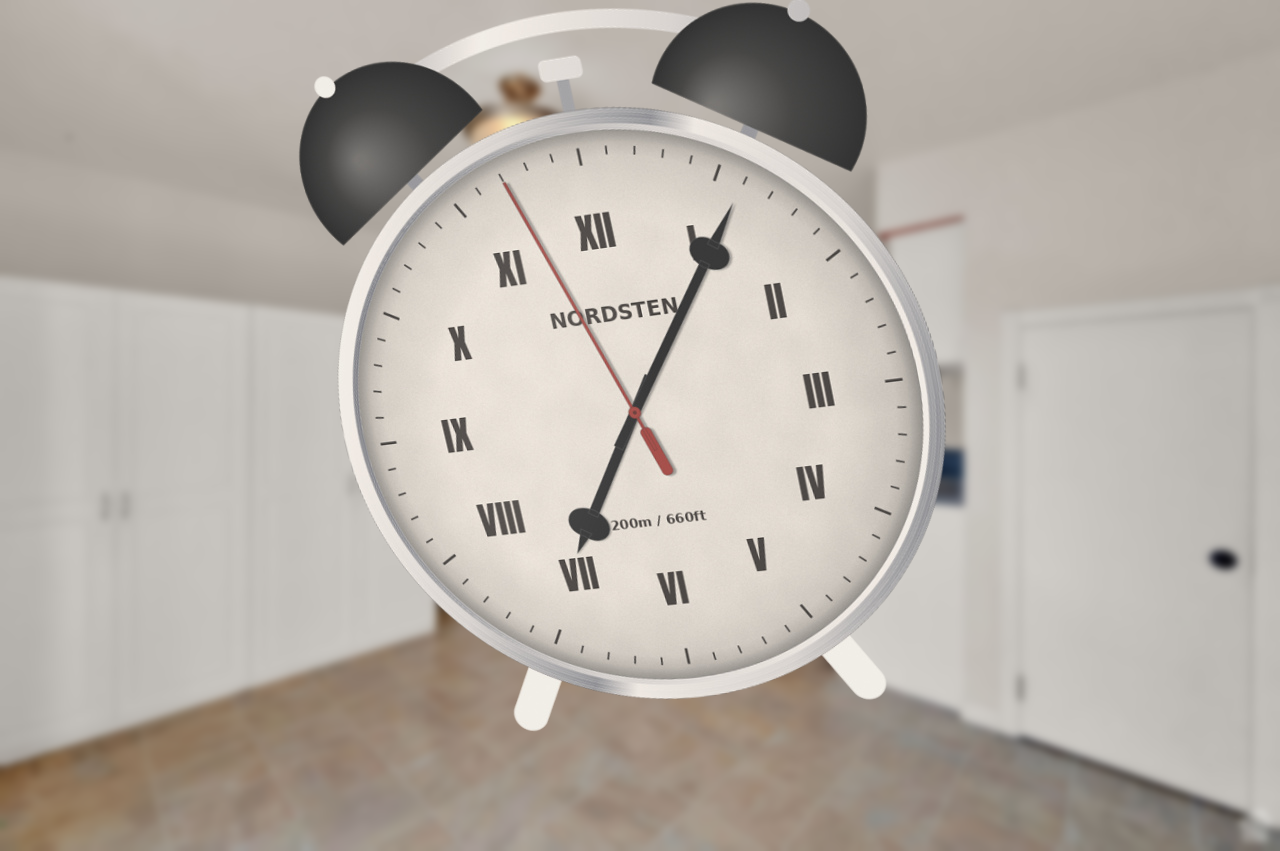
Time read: {"hour": 7, "minute": 5, "second": 57}
